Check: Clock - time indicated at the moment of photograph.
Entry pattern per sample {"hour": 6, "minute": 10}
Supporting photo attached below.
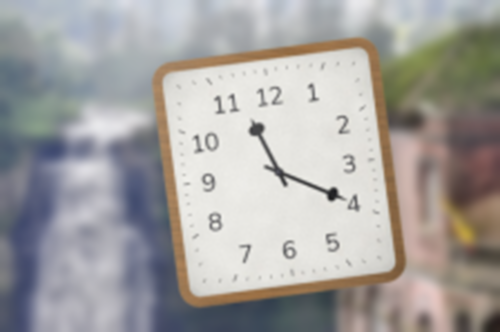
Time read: {"hour": 11, "minute": 20}
